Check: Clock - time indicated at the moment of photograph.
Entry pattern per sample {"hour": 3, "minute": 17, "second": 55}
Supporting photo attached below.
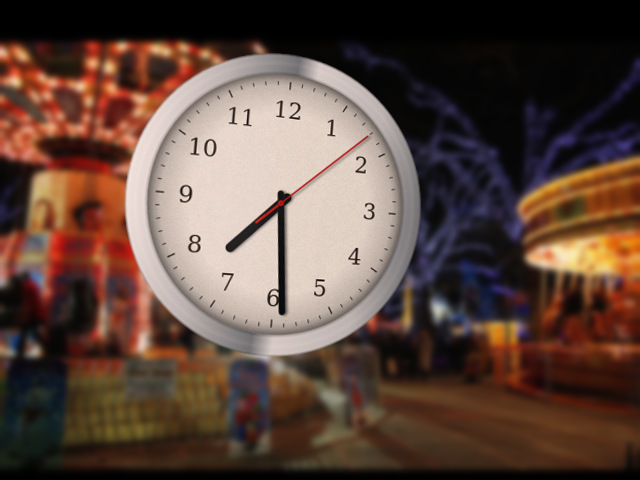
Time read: {"hour": 7, "minute": 29, "second": 8}
